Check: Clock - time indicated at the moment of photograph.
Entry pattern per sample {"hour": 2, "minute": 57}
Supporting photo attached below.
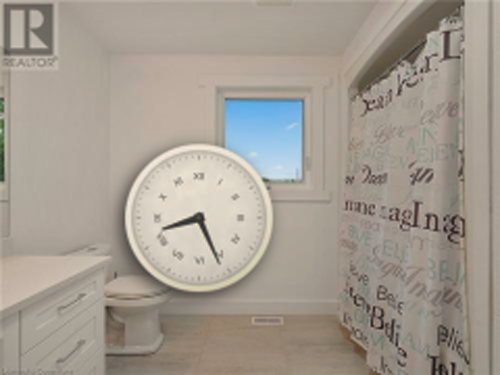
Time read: {"hour": 8, "minute": 26}
